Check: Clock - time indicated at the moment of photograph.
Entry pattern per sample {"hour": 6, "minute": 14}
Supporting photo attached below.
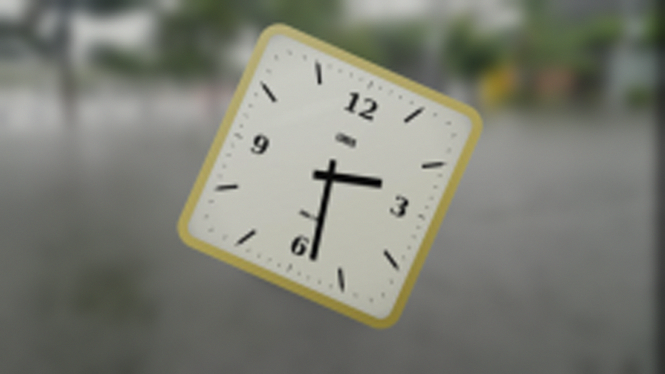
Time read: {"hour": 2, "minute": 28}
